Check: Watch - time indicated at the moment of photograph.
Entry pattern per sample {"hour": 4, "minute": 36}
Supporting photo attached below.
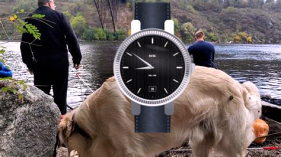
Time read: {"hour": 8, "minute": 51}
